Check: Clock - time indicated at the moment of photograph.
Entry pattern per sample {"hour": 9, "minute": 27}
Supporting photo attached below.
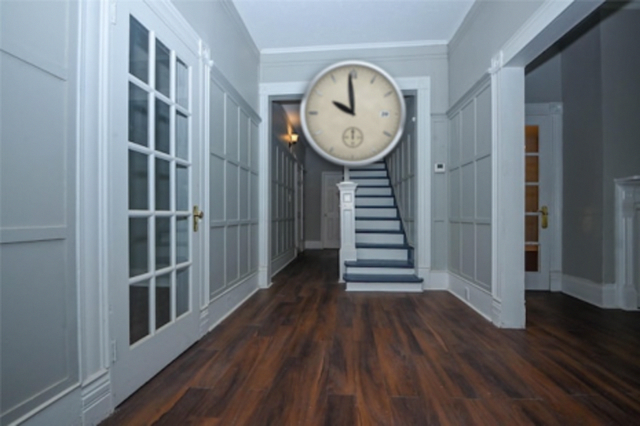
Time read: {"hour": 9, "minute": 59}
